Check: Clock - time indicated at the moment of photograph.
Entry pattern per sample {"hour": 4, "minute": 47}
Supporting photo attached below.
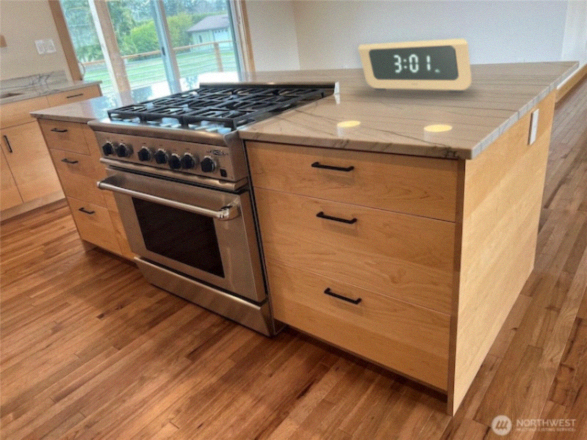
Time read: {"hour": 3, "minute": 1}
